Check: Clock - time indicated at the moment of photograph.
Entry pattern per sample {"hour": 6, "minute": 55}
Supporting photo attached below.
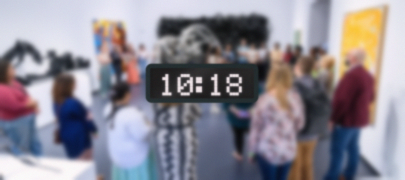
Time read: {"hour": 10, "minute": 18}
